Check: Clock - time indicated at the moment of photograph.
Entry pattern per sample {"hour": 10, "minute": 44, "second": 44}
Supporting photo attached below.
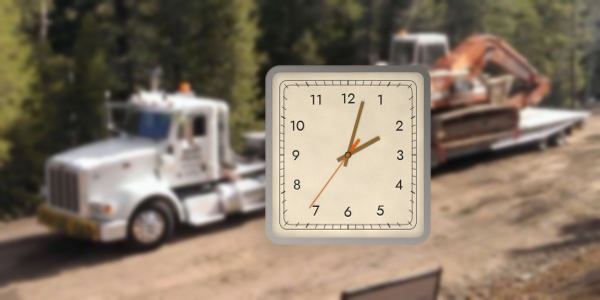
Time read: {"hour": 2, "minute": 2, "second": 36}
